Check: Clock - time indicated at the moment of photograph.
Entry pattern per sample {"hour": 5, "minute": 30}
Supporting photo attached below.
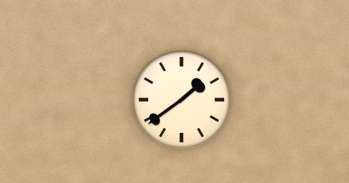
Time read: {"hour": 1, "minute": 39}
